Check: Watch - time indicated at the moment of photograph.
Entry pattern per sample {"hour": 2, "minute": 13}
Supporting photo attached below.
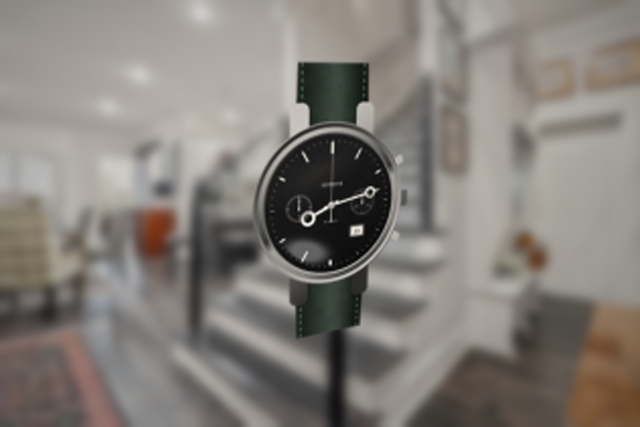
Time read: {"hour": 8, "minute": 13}
